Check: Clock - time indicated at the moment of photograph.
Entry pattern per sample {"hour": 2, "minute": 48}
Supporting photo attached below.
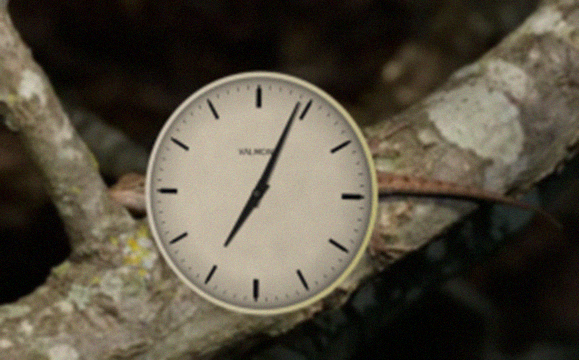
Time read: {"hour": 7, "minute": 4}
